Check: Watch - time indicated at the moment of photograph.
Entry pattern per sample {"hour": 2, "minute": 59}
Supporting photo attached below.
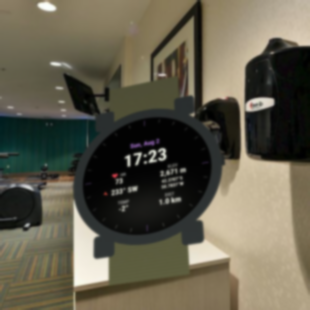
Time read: {"hour": 17, "minute": 23}
